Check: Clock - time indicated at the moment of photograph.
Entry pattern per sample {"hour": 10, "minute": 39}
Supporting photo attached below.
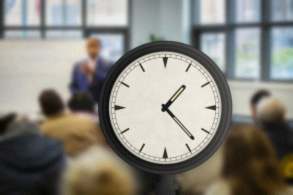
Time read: {"hour": 1, "minute": 23}
